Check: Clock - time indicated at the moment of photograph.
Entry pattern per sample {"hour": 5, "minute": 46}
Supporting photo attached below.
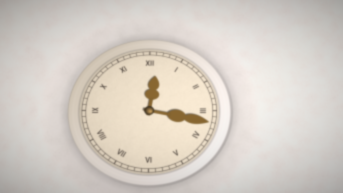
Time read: {"hour": 12, "minute": 17}
